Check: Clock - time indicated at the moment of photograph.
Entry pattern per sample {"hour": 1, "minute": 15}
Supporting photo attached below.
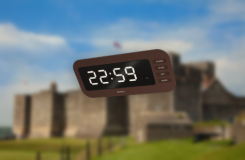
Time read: {"hour": 22, "minute": 59}
